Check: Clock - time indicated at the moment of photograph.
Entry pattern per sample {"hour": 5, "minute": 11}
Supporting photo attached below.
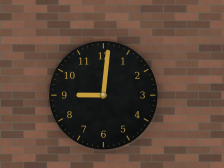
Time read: {"hour": 9, "minute": 1}
